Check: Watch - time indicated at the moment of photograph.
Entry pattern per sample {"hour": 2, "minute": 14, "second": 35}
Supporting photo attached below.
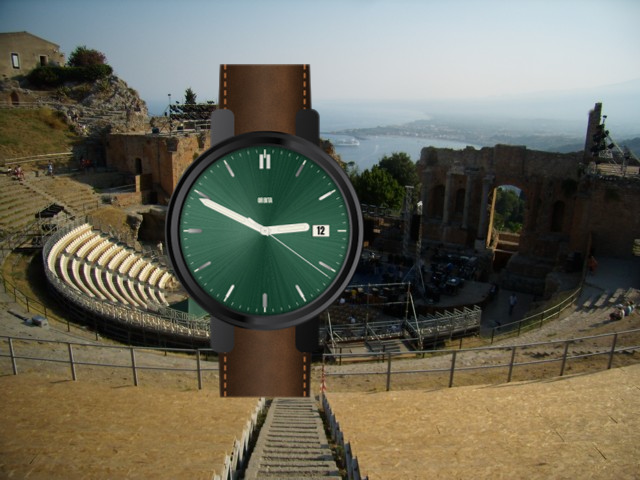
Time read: {"hour": 2, "minute": 49, "second": 21}
